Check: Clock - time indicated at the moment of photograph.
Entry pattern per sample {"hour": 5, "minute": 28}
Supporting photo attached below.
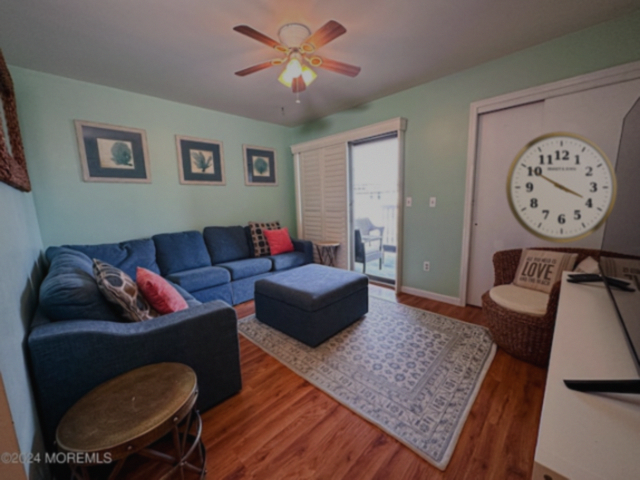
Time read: {"hour": 3, "minute": 50}
